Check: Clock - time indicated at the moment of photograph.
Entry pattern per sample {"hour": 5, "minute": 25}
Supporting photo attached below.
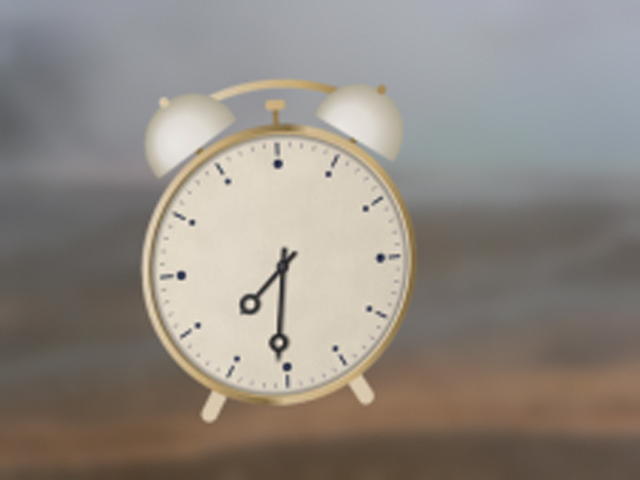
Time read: {"hour": 7, "minute": 31}
